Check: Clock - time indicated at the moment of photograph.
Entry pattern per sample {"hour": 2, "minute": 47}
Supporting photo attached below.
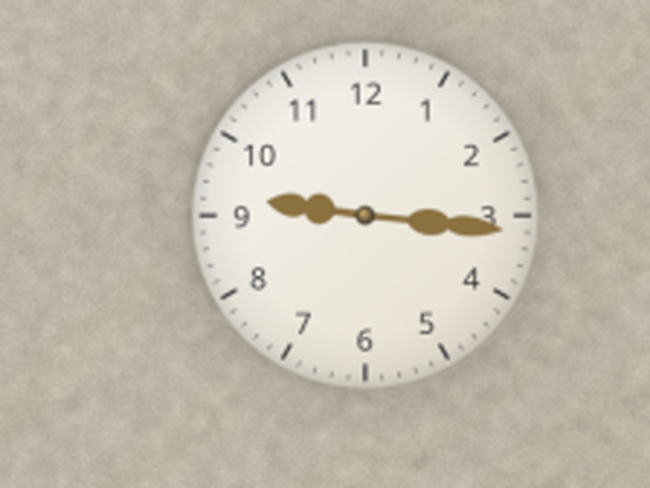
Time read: {"hour": 9, "minute": 16}
